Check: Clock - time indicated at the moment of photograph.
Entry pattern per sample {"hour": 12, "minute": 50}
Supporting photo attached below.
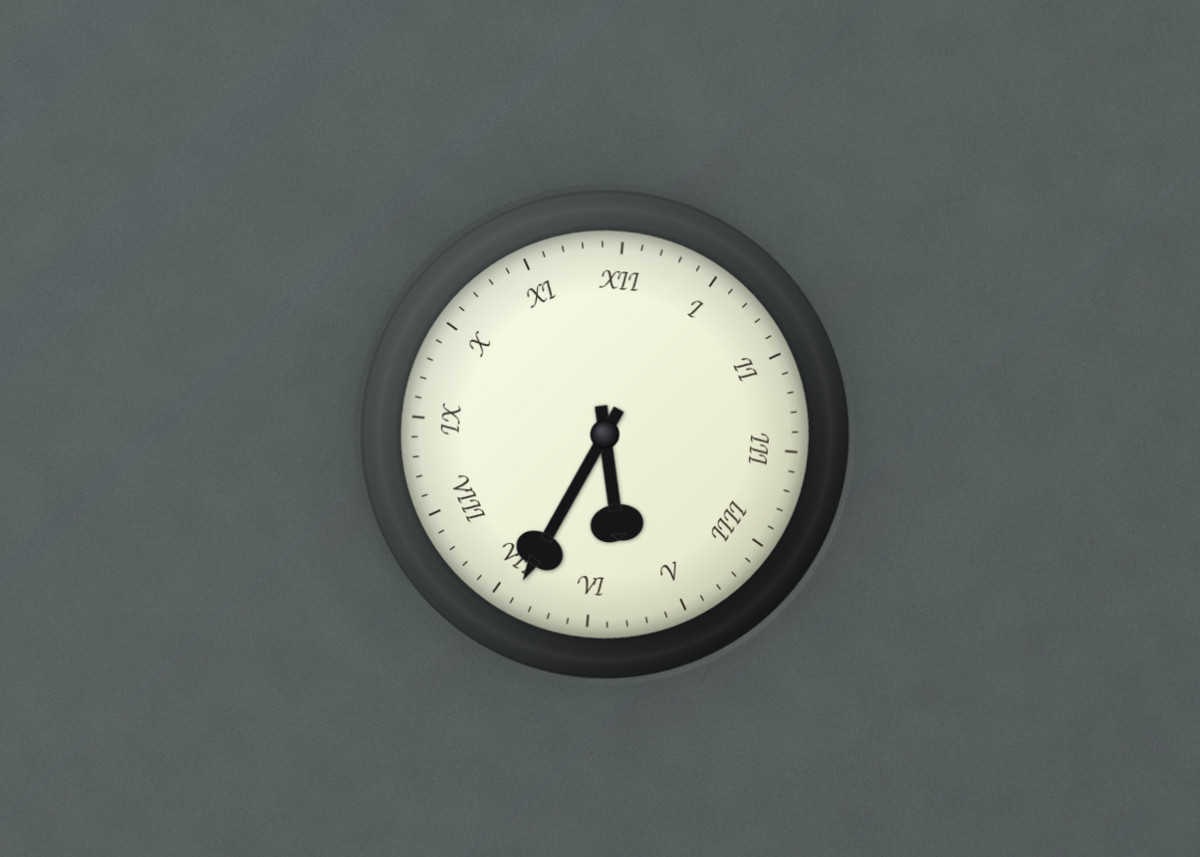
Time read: {"hour": 5, "minute": 34}
